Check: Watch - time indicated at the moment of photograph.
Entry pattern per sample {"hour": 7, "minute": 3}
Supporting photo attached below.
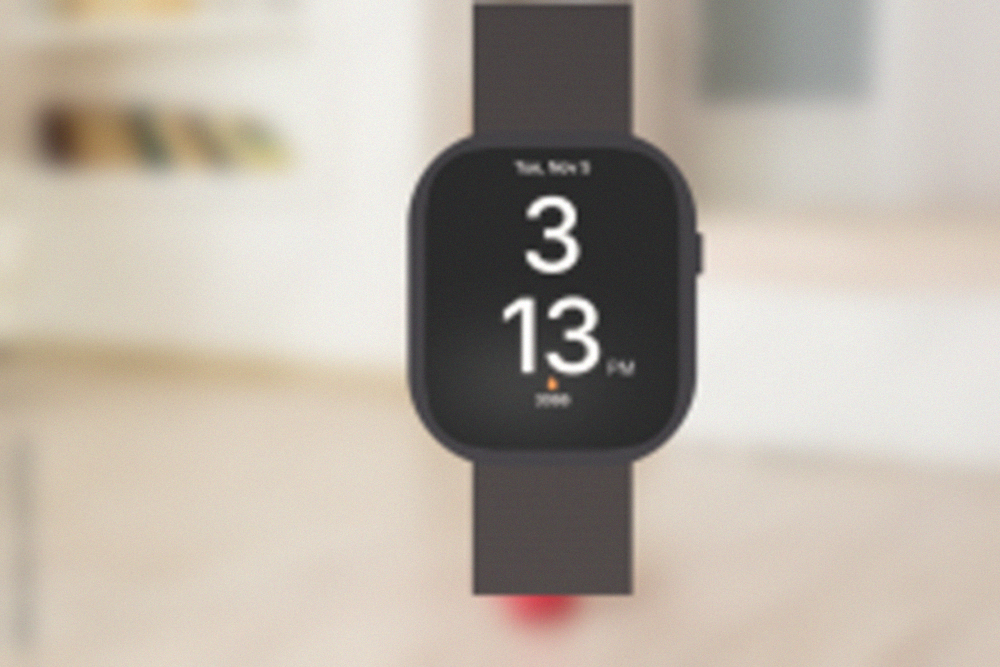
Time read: {"hour": 3, "minute": 13}
